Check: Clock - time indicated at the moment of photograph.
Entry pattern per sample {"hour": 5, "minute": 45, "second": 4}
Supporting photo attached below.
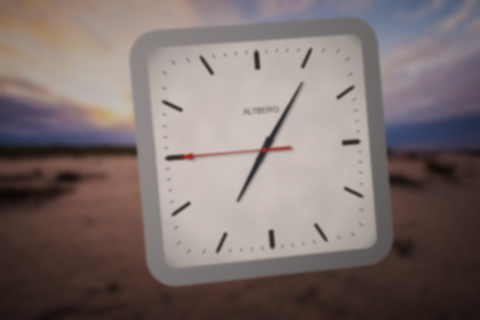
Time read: {"hour": 7, "minute": 5, "second": 45}
